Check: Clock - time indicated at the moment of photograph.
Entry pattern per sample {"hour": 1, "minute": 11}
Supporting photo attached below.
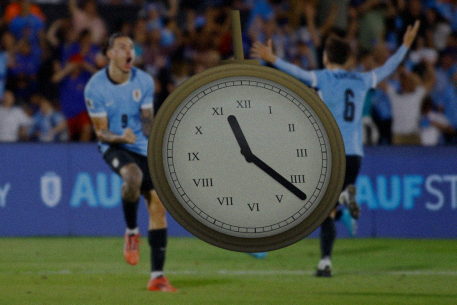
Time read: {"hour": 11, "minute": 22}
